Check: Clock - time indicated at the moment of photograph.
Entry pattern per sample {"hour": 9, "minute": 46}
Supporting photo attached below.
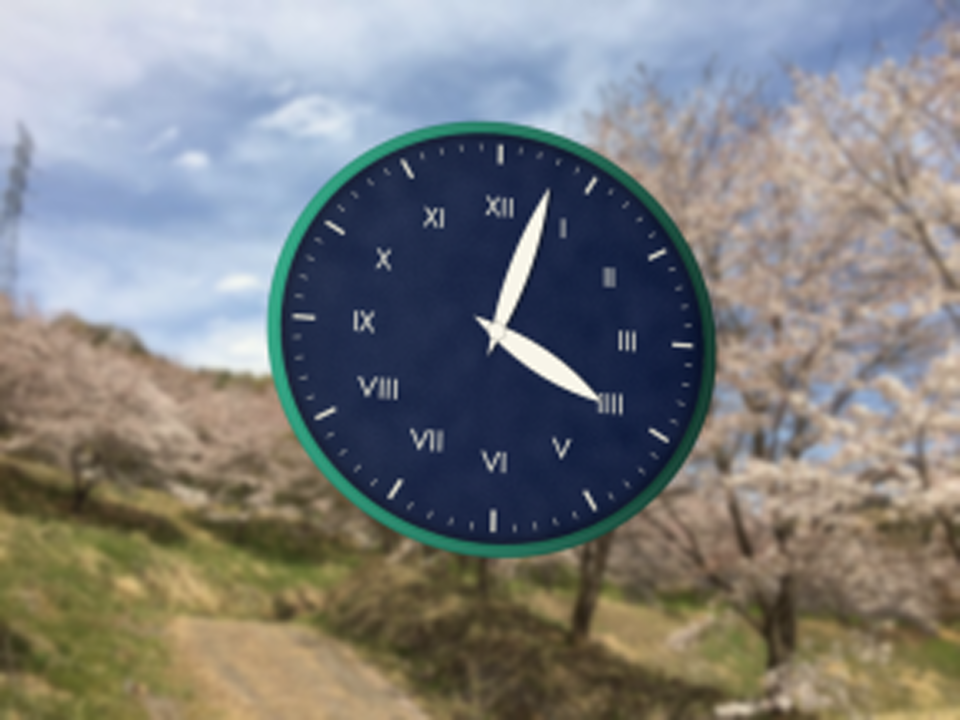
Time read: {"hour": 4, "minute": 3}
